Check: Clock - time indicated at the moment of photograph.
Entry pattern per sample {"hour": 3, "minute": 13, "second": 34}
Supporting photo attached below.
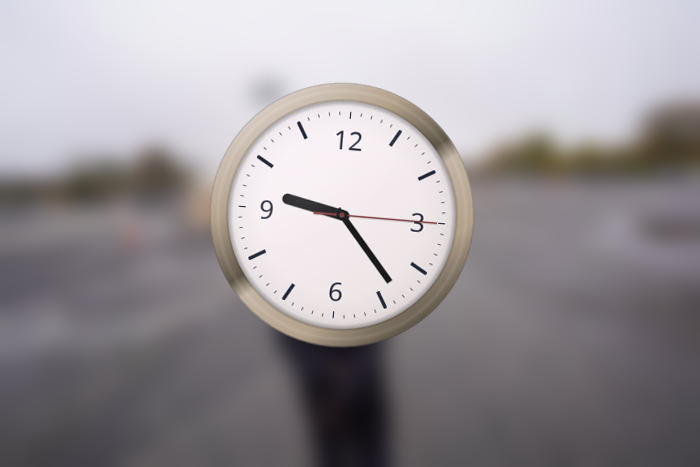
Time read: {"hour": 9, "minute": 23, "second": 15}
